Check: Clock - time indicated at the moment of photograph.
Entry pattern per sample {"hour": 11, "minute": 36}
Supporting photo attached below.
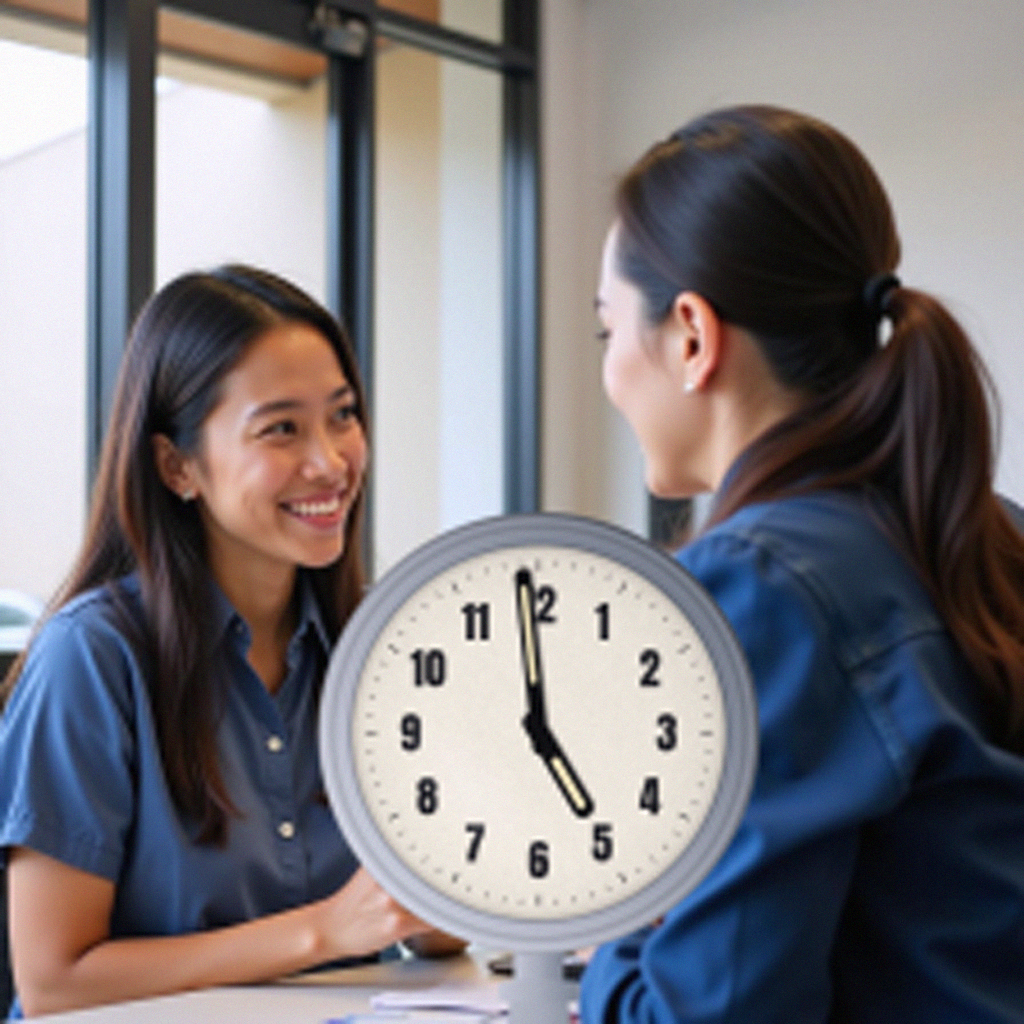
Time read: {"hour": 4, "minute": 59}
